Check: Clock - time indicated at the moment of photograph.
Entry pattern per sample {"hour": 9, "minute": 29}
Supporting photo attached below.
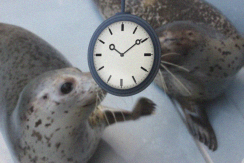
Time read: {"hour": 10, "minute": 9}
